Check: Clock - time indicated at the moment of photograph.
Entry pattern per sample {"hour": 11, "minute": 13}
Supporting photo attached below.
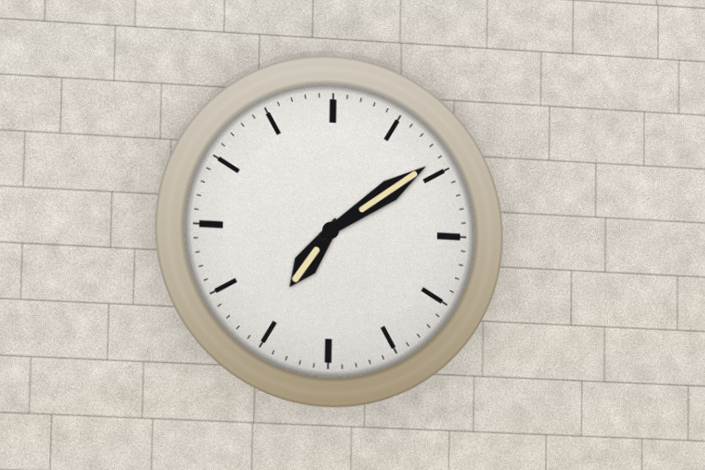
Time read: {"hour": 7, "minute": 9}
